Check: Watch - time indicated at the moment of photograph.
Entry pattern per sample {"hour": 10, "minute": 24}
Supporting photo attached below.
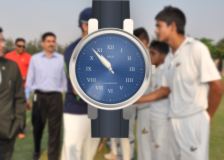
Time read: {"hour": 10, "minute": 53}
